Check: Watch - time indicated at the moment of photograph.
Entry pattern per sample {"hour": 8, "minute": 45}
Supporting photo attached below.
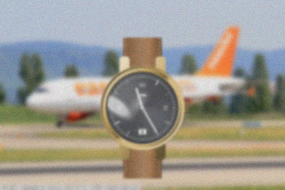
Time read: {"hour": 11, "minute": 25}
